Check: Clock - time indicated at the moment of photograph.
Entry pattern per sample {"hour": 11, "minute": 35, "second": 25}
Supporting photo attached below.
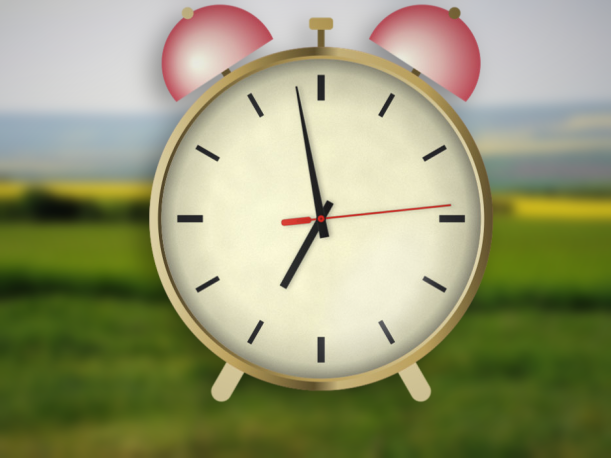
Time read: {"hour": 6, "minute": 58, "second": 14}
